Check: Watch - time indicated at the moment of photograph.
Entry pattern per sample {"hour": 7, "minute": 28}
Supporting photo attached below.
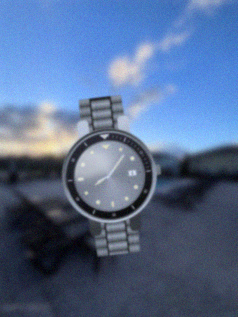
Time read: {"hour": 8, "minute": 7}
